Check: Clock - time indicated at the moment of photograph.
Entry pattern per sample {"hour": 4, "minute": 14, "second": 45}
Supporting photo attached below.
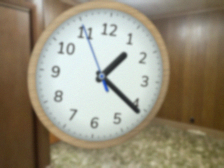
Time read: {"hour": 1, "minute": 20, "second": 55}
